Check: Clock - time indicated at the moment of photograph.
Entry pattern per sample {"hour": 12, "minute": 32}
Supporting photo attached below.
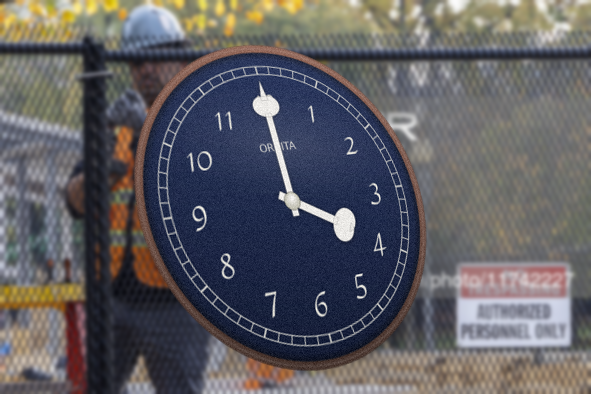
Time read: {"hour": 4, "minute": 0}
